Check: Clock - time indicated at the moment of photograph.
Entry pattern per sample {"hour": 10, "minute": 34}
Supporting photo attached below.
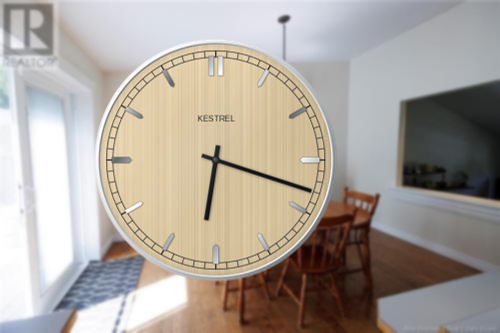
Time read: {"hour": 6, "minute": 18}
